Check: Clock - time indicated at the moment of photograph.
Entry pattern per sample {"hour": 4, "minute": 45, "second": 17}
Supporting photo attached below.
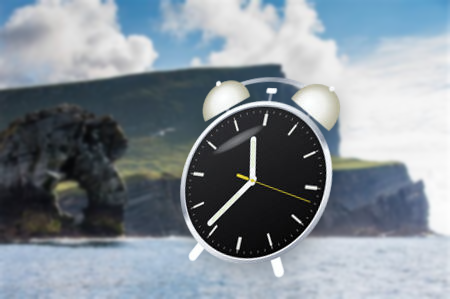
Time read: {"hour": 11, "minute": 36, "second": 17}
